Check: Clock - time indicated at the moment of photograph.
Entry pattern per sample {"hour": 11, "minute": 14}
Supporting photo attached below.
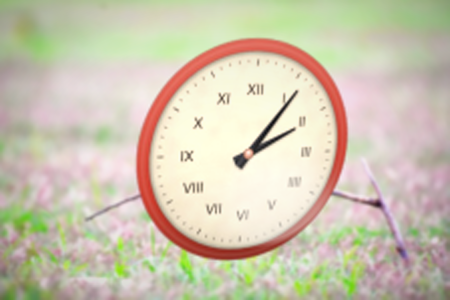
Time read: {"hour": 2, "minute": 6}
